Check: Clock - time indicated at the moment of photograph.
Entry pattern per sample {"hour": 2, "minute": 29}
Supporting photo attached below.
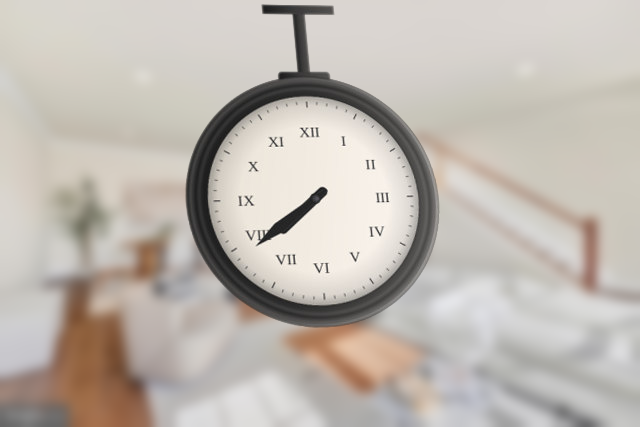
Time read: {"hour": 7, "minute": 39}
